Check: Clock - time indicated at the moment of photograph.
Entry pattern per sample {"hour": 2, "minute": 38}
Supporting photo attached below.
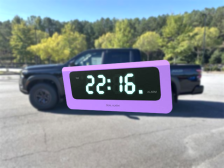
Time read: {"hour": 22, "minute": 16}
